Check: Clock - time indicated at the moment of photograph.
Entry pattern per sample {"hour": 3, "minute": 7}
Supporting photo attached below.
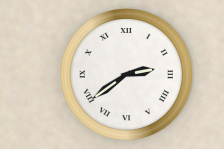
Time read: {"hour": 2, "minute": 39}
